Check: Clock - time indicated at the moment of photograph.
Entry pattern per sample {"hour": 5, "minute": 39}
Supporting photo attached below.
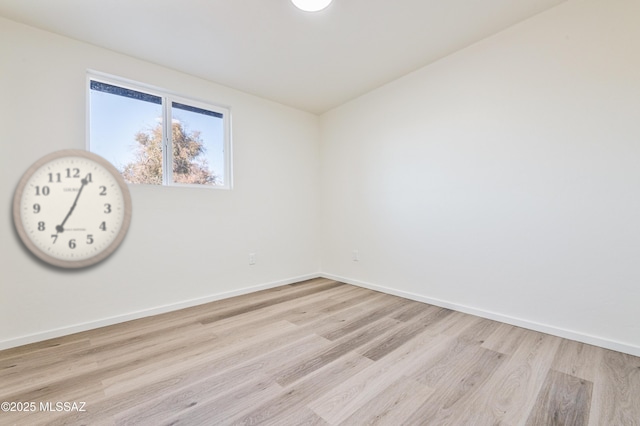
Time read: {"hour": 7, "minute": 4}
